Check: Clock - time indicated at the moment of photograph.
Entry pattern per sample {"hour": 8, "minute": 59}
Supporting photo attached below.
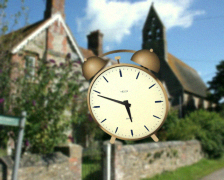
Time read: {"hour": 5, "minute": 49}
